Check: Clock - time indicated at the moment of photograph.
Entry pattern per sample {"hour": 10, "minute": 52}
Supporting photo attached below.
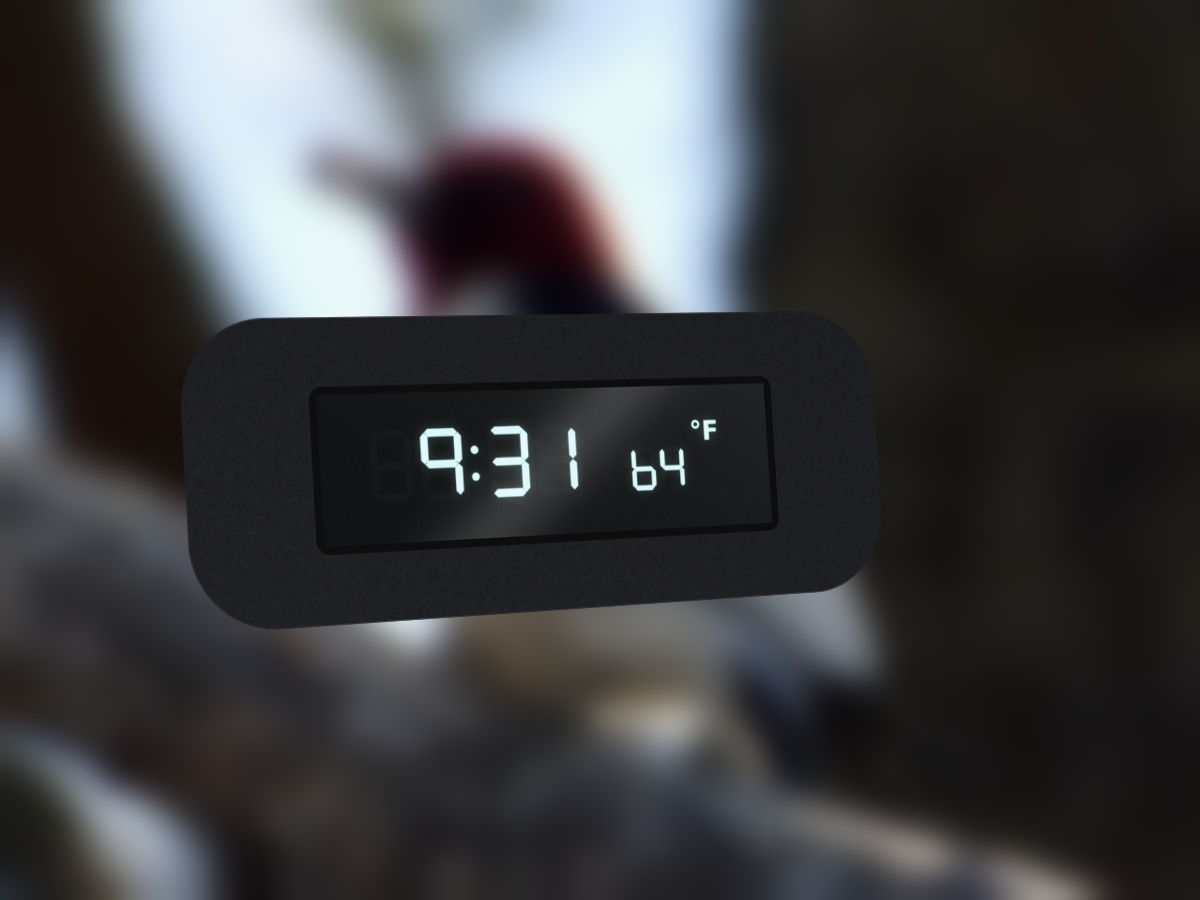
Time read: {"hour": 9, "minute": 31}
